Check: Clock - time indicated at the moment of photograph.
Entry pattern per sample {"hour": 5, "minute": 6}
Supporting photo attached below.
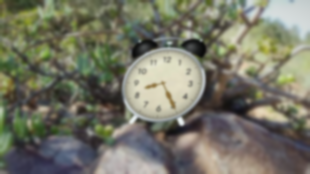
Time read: {"hour": 8, "minute": 25}
